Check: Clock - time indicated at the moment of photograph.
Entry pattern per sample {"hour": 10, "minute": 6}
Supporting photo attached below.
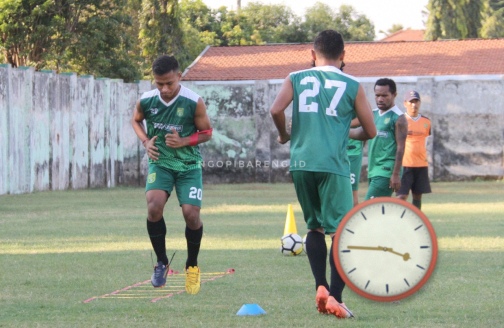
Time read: {"hour": 3, "minute": 46}
